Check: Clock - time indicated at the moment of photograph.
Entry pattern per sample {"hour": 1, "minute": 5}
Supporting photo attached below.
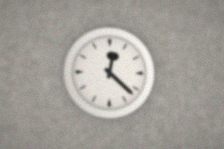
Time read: {"hour": 12, "minute": 22}
